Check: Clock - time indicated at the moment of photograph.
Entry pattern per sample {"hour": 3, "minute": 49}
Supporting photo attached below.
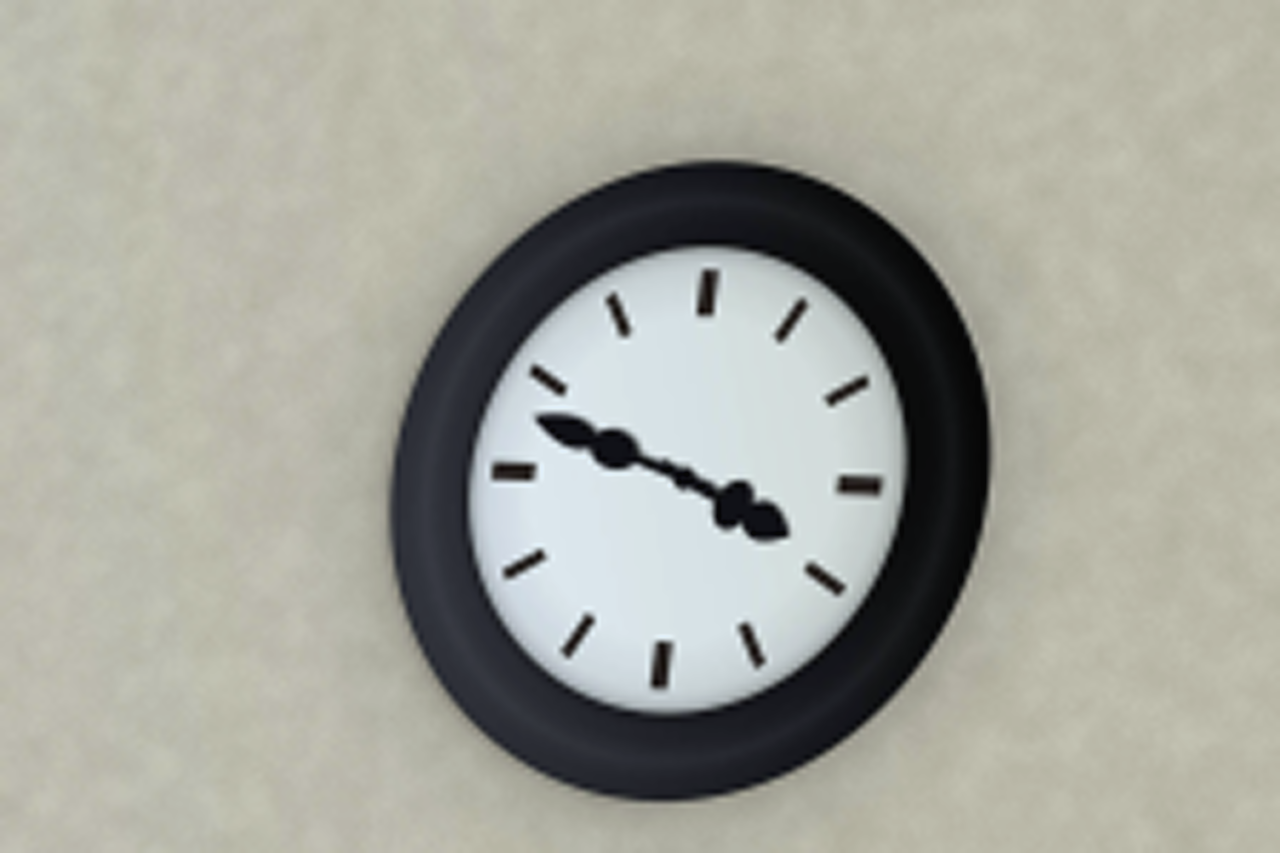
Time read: {"hour": 3, "minute": 48}
